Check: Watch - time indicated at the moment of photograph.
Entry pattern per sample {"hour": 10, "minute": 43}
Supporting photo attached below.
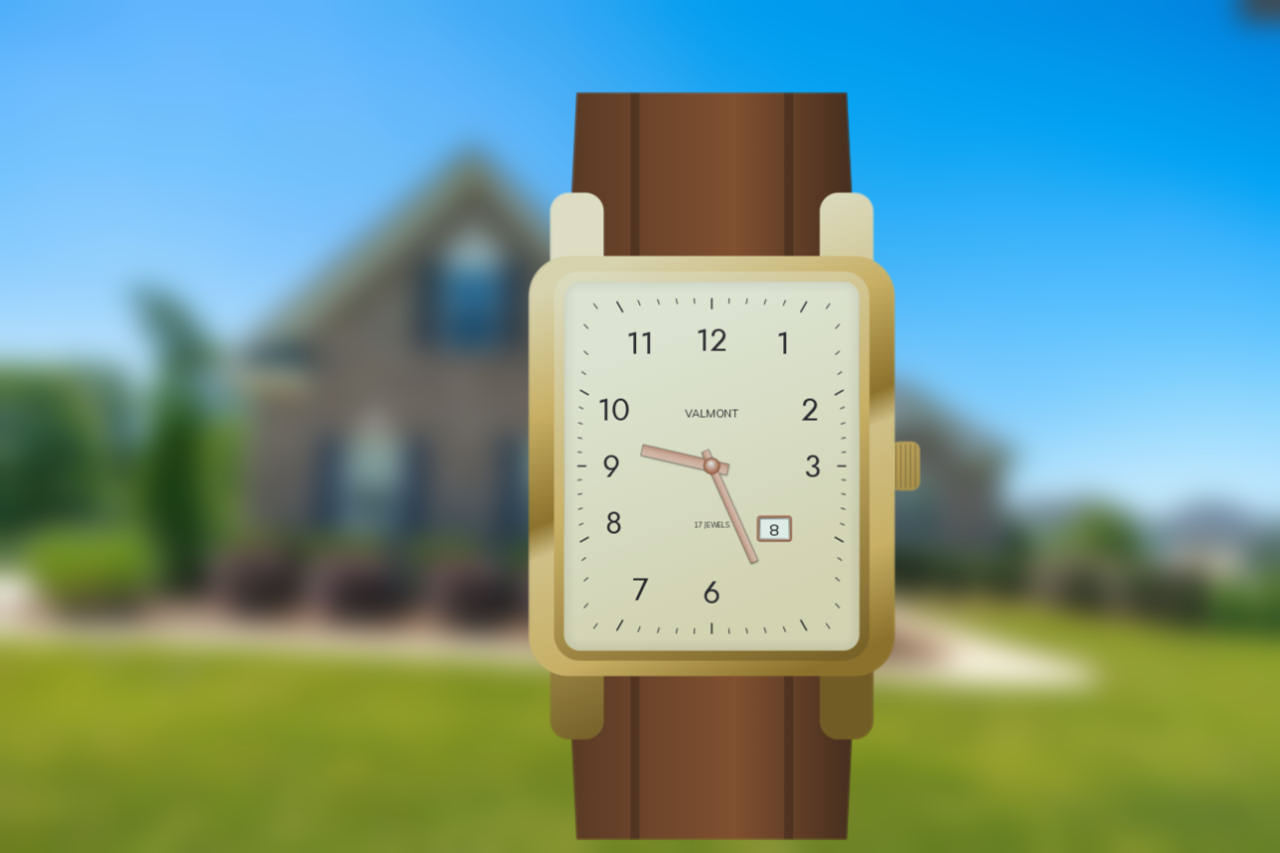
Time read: {"hour": 9, "minute": 26}
